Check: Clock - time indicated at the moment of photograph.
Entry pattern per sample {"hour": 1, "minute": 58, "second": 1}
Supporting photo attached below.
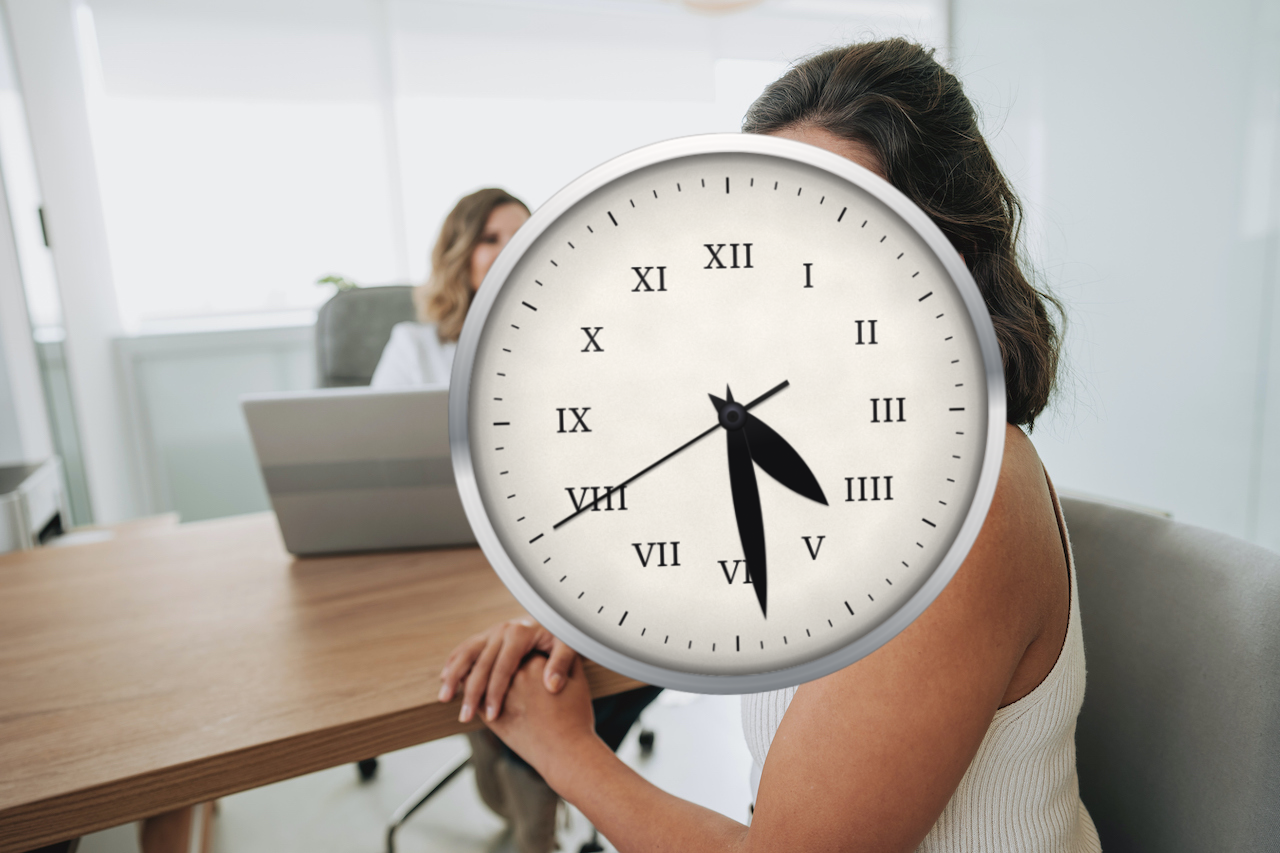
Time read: {"hour": 4, "minute": 28, "second": 40}
